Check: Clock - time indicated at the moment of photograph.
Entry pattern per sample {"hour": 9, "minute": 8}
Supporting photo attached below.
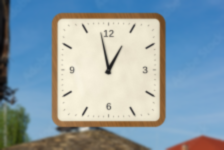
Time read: {"hour": 12, "minute": 58}
